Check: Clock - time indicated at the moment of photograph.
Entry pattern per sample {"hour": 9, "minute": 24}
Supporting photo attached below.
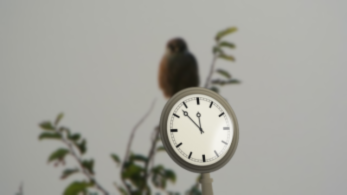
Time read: {"hour": 11, "minute": 53}
